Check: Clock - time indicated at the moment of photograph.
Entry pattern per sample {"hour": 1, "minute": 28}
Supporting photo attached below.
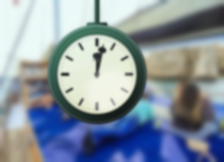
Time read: {"hour": 12, "minute": 2}
